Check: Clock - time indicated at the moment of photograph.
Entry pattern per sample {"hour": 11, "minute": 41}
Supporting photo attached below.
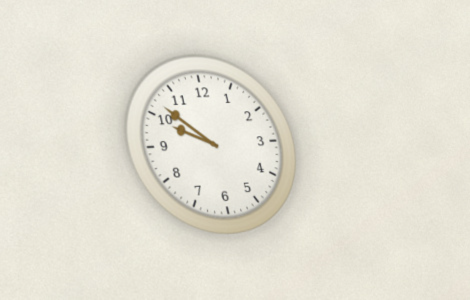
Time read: {"hour": 9, "minute": 52}
